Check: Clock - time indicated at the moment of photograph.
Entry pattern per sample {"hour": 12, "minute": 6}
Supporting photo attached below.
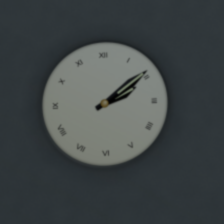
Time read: {"hour": 2, "minute": 9}
